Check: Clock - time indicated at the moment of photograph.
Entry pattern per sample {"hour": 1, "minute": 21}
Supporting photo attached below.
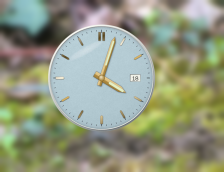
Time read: {"hour": 4, "minute": 3}
